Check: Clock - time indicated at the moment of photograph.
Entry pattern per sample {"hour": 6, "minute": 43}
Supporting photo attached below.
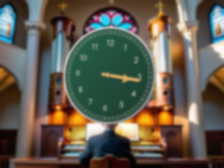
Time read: {"hour": 3, "minute": 16}
